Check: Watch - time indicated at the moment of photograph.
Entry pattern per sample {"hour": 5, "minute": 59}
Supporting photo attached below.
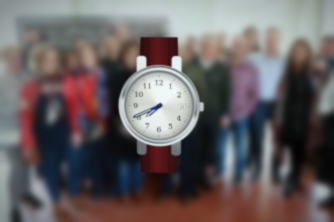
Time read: {"hour": 7, "minute": 41}
